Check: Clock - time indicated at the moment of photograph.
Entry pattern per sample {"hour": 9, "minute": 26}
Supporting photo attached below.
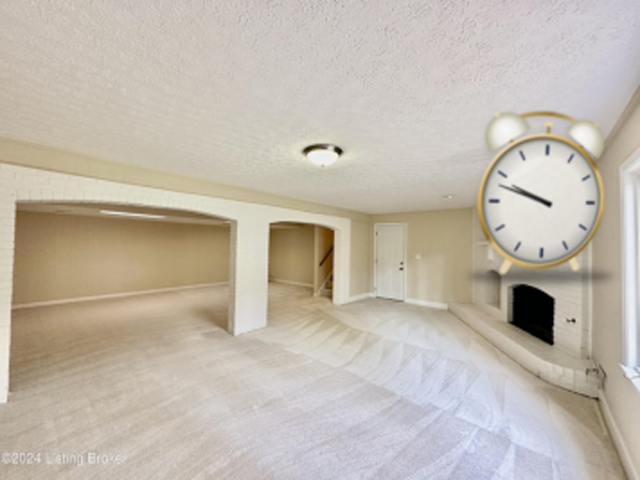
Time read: {"hour": 9, "minute": 48}
